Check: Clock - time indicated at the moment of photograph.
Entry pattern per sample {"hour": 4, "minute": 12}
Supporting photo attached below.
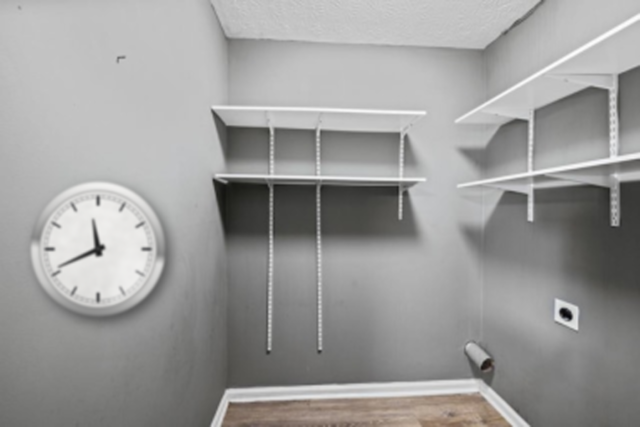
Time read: {"hour": 11, "minute": 41}
